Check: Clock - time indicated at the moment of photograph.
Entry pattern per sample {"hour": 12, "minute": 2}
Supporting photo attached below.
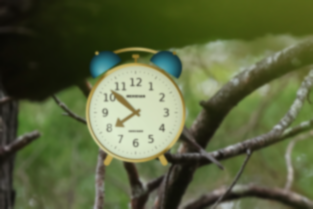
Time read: {"hour": 7, "minute": 52}
